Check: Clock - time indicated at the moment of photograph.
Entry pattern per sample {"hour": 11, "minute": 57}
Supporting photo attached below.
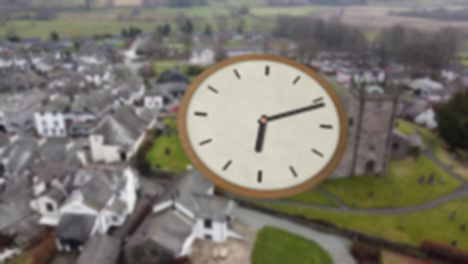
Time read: {"hour": 6, "minute": 11}
